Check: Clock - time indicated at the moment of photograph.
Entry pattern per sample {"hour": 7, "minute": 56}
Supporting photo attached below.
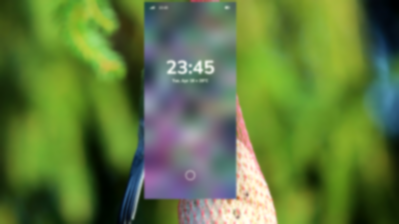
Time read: {"hour": 23, "minute": 45}
